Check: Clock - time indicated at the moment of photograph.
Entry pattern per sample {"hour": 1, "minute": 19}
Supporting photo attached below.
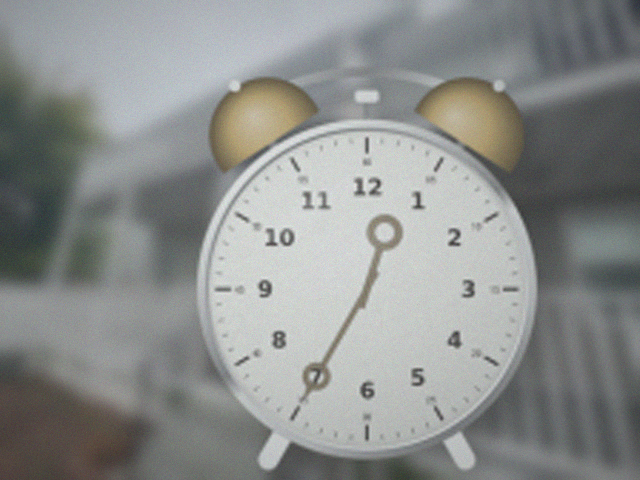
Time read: {"hour": 12, "minute": 35}
